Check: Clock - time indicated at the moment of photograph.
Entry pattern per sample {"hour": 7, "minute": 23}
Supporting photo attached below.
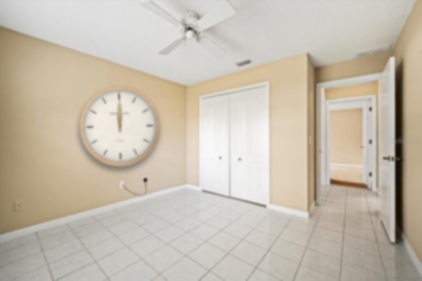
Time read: {"hour": 12, "minute": 0}
